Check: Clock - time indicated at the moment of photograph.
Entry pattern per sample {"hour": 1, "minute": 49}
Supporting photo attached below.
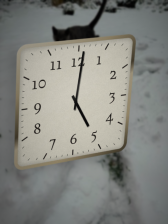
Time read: {"hour": 5, "minute": 1}
